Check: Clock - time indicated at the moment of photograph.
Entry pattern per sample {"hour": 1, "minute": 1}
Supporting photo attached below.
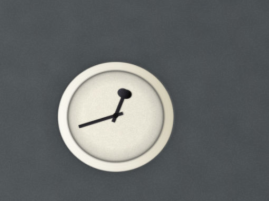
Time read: {"hour": 12, "minute": 42}
